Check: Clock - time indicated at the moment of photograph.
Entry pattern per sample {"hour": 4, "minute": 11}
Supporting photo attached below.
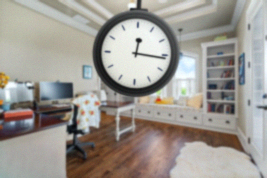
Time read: {"hour": 12, "minute": 16}
